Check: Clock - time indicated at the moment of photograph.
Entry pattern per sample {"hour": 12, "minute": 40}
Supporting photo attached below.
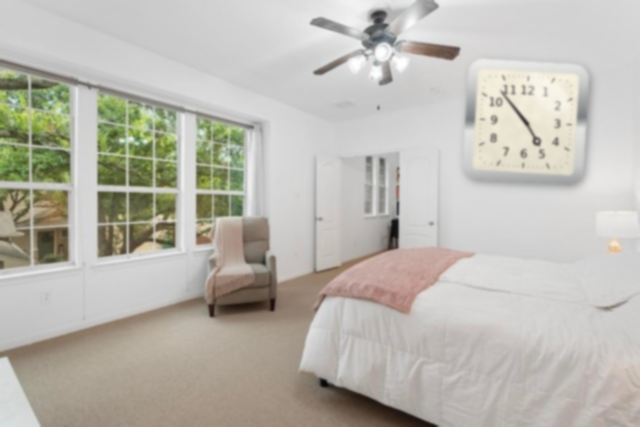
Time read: {"hour": 4, "minute": 53}
